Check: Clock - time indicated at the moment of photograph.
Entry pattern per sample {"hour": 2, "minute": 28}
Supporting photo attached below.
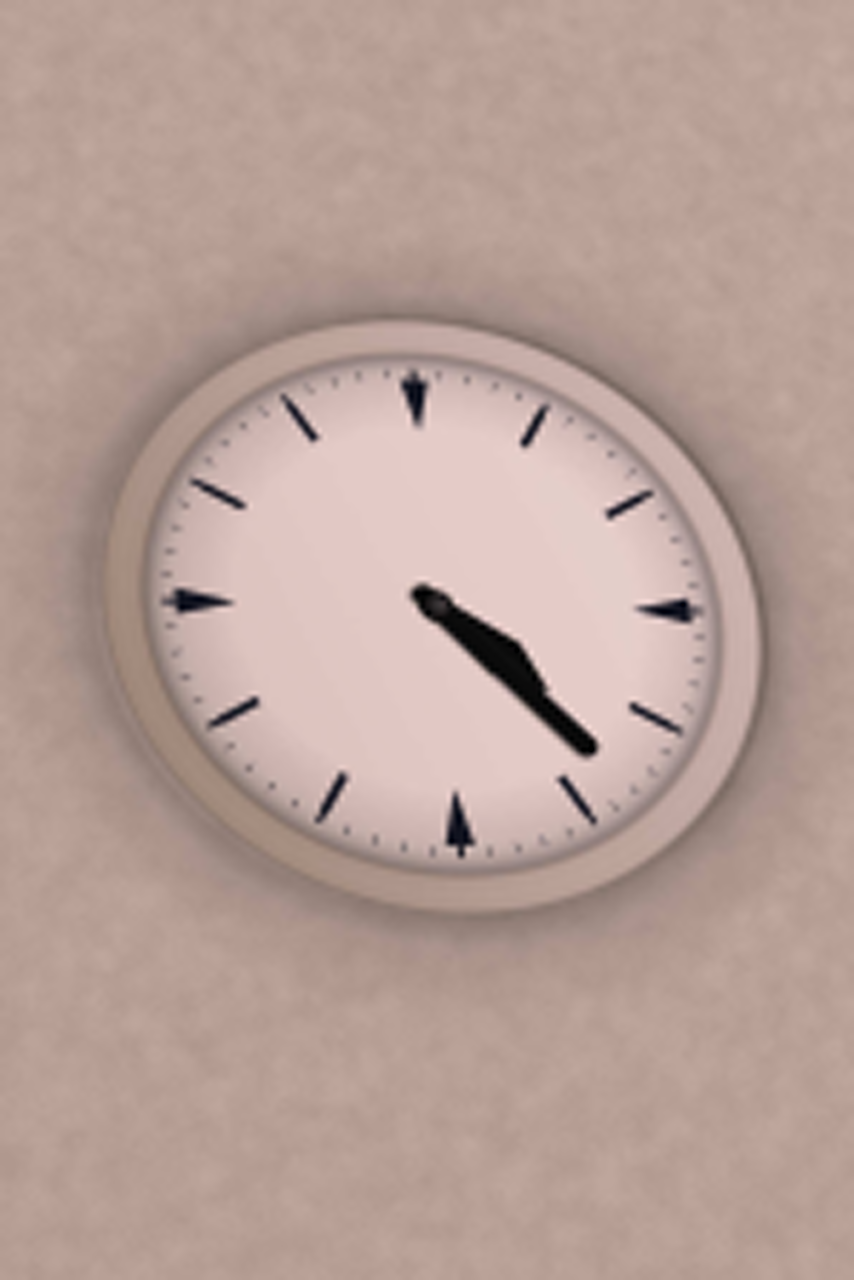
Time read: {"hour": 4, "minute": 23}
